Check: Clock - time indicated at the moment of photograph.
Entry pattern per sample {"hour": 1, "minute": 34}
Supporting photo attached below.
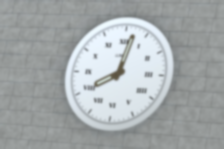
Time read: {"hour": 8, "minute": 2}
